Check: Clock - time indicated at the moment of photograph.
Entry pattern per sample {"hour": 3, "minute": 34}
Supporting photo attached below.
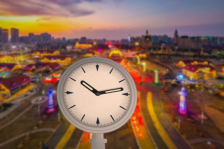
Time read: {"hour": 10, "minute": 13}
